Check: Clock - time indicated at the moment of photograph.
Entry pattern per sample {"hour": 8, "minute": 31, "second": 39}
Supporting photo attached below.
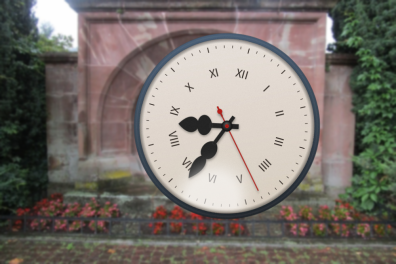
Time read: {"hour": 8, "minute": 33, "second": 23}
